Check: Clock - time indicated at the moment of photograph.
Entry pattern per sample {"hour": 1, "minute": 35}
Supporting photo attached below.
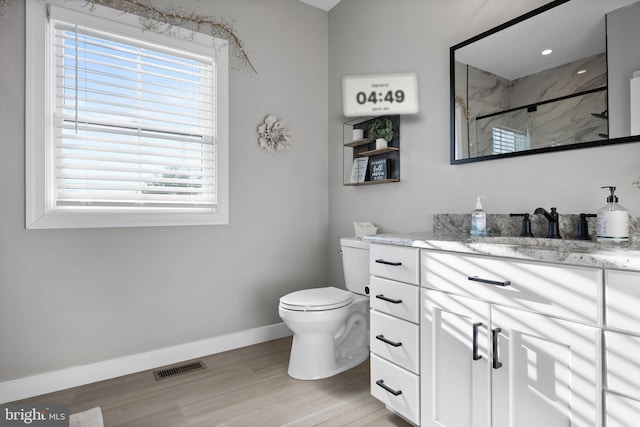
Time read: {"hour": 4, "minute": 49}
